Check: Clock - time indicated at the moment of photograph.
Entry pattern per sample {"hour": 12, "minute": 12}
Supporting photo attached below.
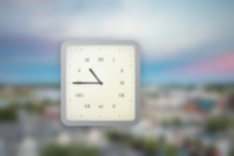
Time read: {"hour": 10, "minute": 45}
